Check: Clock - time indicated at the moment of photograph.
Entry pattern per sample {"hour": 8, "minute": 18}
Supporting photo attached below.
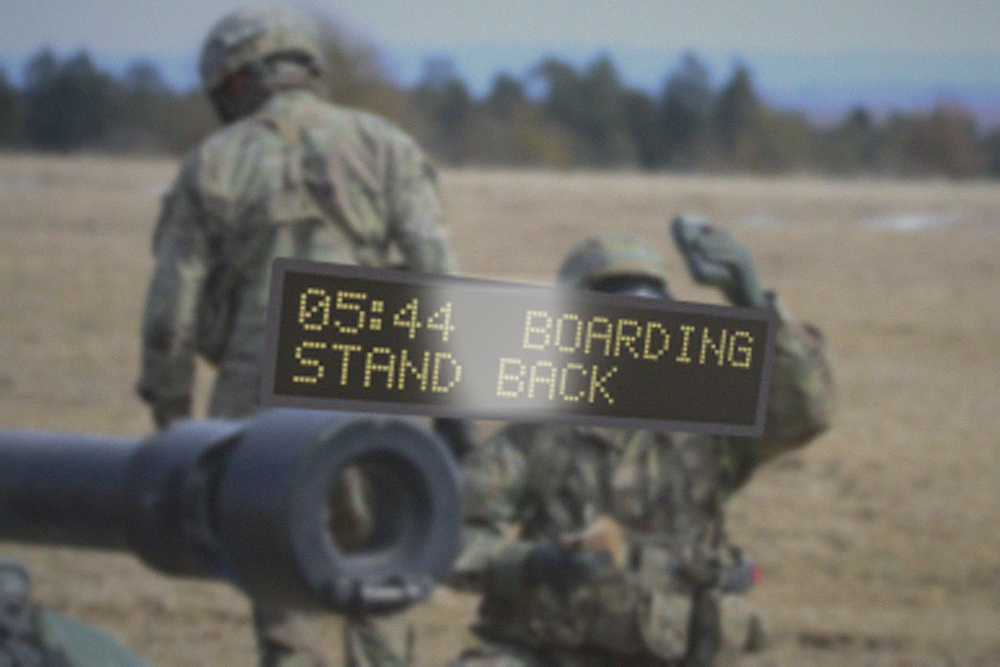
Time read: {"hour": 5, "minute": 44}
